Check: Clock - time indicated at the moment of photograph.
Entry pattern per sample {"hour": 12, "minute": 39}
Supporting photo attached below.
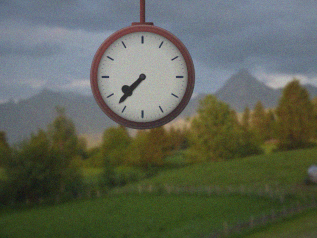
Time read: {"hour": 7, "minute": 37}
